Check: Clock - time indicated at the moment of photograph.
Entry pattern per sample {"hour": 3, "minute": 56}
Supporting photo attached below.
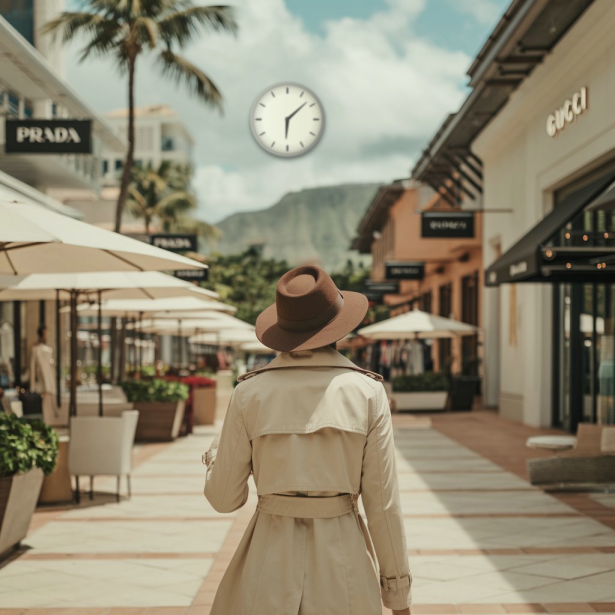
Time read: {"hour": 6, "minute": 8}
